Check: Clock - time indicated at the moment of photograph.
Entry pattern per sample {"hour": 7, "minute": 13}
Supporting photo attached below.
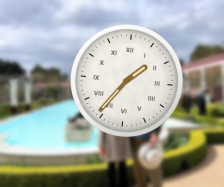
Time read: {"hour": 1, "minute": 36}
